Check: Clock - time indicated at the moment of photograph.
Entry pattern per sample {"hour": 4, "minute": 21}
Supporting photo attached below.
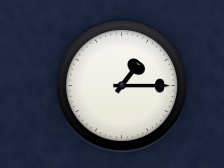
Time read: {"hour": 1, "minute": 15}
